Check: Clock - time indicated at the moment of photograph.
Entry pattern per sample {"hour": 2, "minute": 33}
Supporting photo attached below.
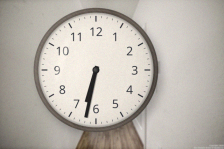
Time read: {"hour": 6, "minute": 32}
